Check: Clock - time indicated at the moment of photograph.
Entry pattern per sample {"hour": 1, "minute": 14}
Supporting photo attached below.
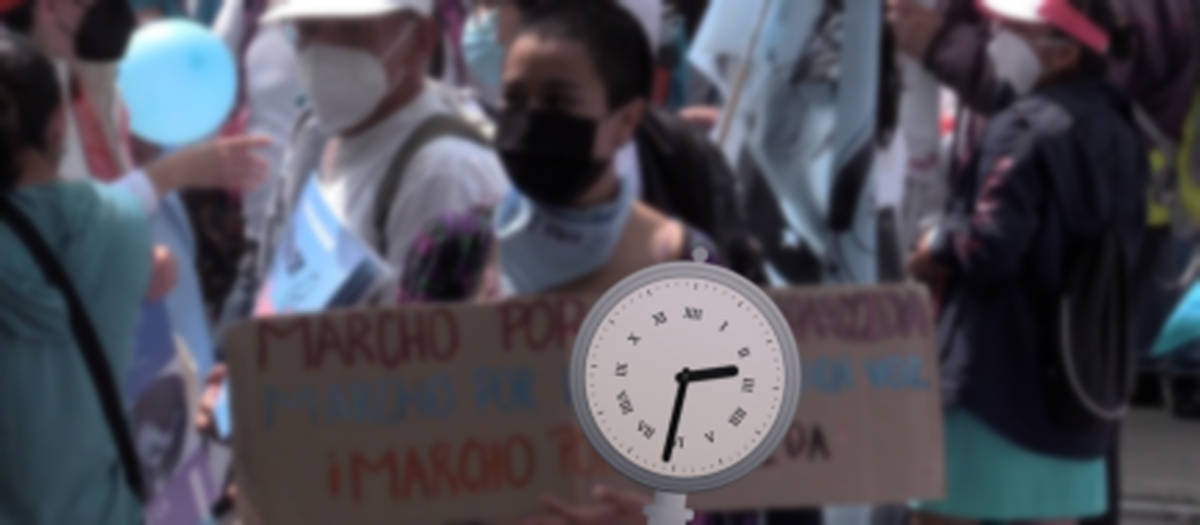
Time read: {"hour": 2, "minute": 31}
